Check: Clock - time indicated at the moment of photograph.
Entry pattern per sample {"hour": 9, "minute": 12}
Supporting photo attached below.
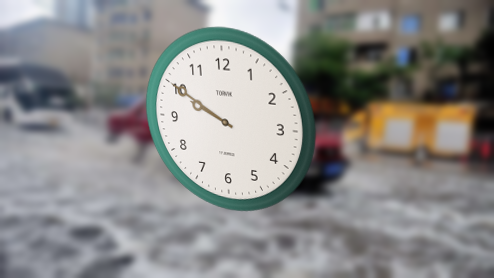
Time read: {"hour": 9, "minute": 50}
